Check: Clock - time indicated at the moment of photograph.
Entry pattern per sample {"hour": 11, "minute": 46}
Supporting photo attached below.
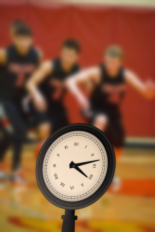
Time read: {"hour": 4, "minute": 13}
